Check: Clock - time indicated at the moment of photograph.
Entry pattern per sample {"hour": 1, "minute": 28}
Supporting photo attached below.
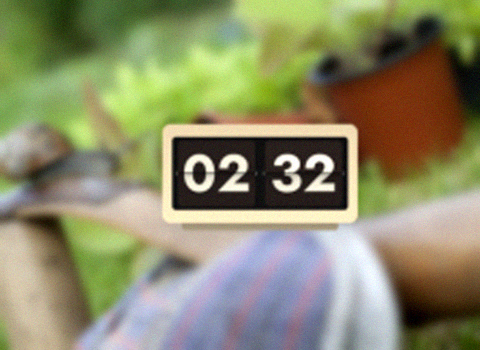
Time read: {"hour": 2, "minute": 32}
